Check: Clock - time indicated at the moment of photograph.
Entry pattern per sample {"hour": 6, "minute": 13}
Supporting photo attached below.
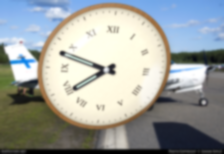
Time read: {"hour": 7, "minute": 48}
